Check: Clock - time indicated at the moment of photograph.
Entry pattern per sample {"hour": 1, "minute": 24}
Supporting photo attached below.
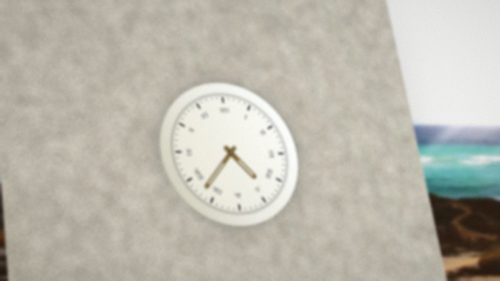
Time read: {"hour": 4, "minute": 37}
